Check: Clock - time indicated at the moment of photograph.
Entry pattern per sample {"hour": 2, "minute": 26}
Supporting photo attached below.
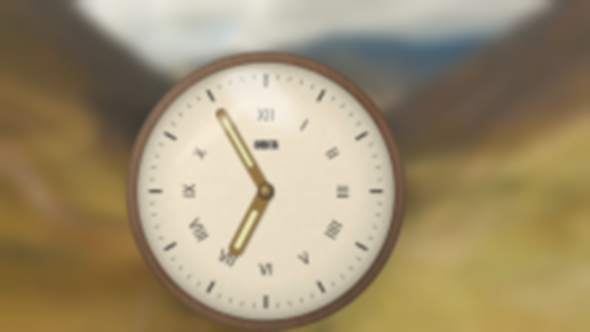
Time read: {"hour": 6, "minute": 55}
